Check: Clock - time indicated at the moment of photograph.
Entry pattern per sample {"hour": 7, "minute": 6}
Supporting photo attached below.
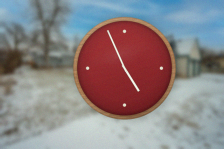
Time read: {"hour": 4, "minute": 56}
